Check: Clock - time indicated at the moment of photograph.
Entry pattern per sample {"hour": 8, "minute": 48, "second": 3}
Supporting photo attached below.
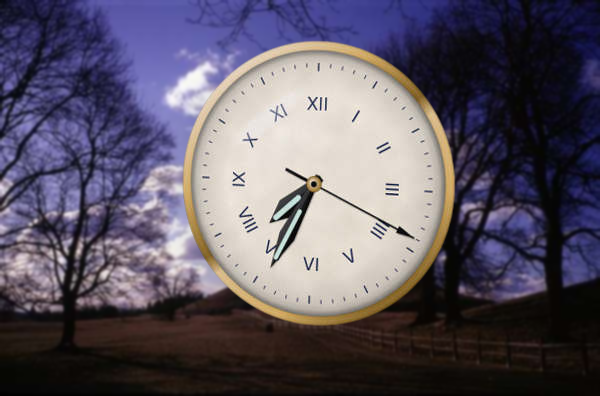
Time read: {"hour": 7, "minute": 34, "second": 19}
